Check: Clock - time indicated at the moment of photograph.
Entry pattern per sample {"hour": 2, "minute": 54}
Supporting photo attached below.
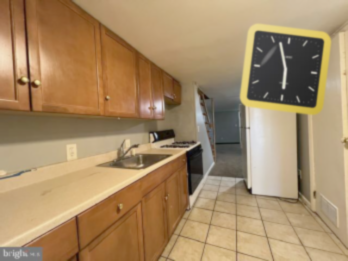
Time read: {"hour": 5, "minute": 57}
